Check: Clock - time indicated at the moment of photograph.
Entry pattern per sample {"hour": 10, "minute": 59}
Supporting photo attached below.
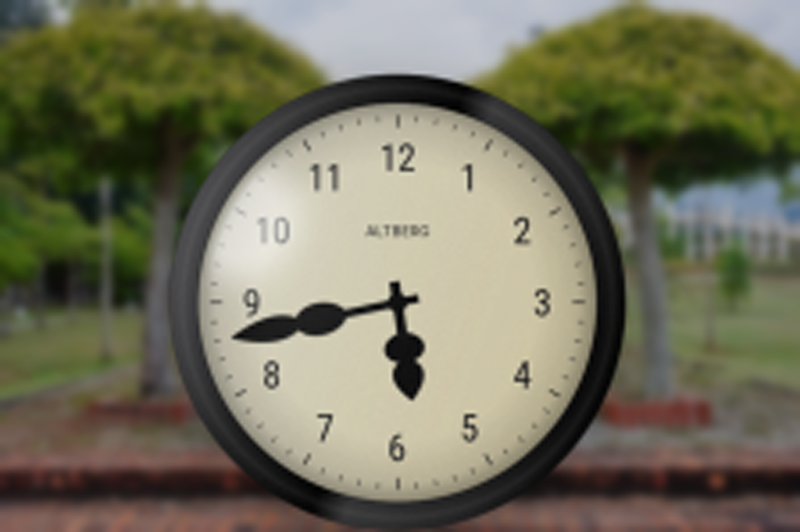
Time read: {"hour": 5, "minute": 43}
